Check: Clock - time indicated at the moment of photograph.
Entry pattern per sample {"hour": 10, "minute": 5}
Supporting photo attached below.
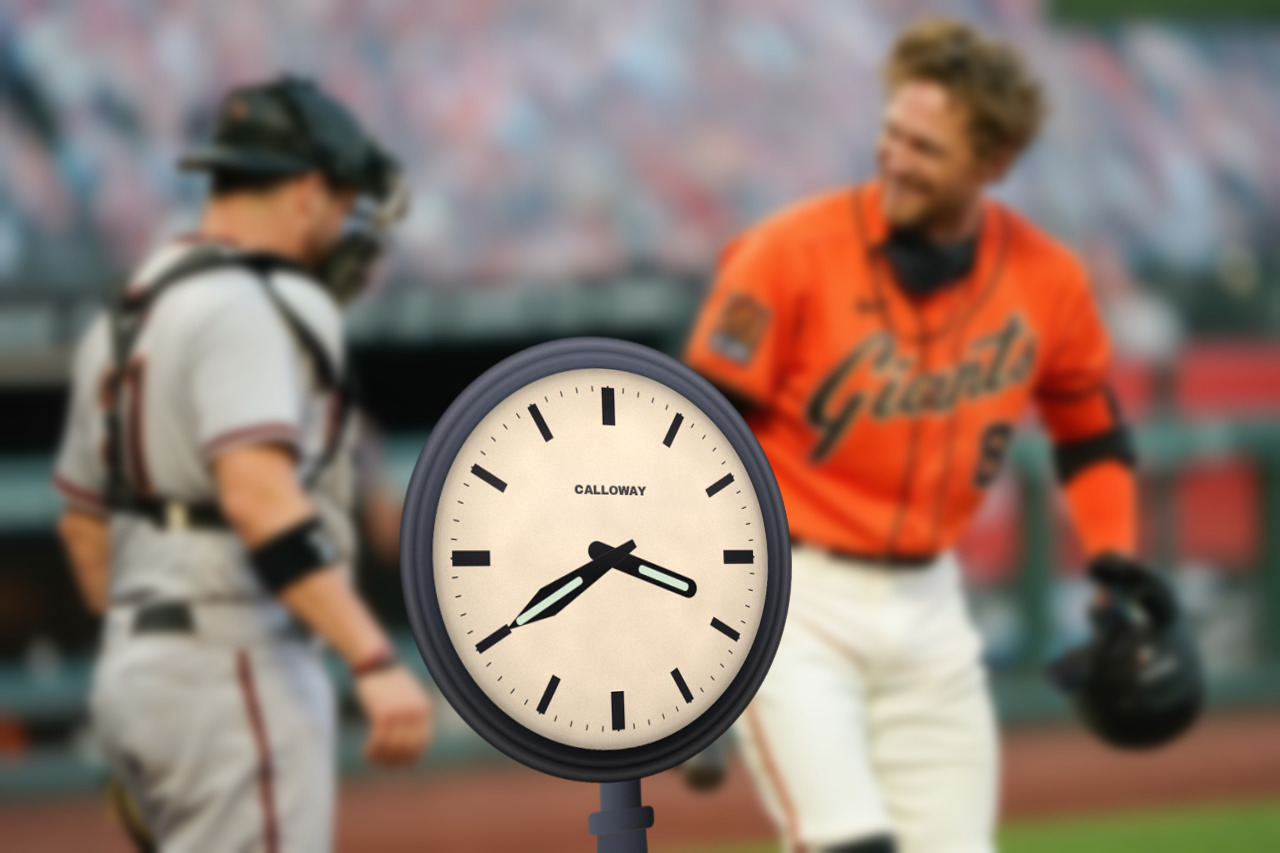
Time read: {"hour": 3, "minute": 40}
